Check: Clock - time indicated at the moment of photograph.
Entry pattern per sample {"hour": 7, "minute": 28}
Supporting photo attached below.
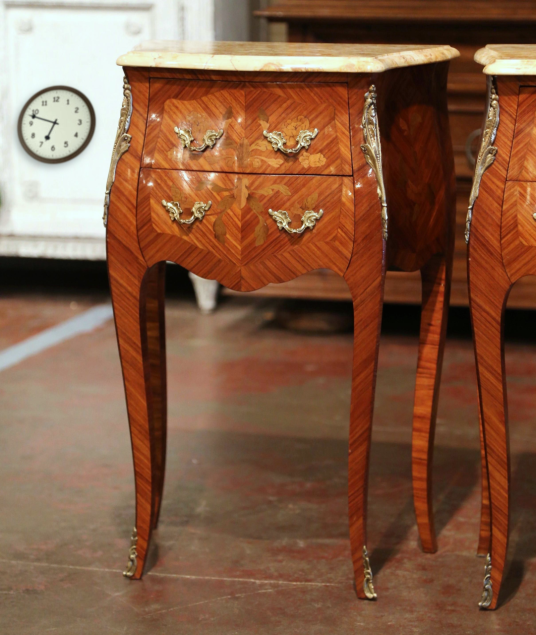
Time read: {"hour": 6, "minute": 48}
